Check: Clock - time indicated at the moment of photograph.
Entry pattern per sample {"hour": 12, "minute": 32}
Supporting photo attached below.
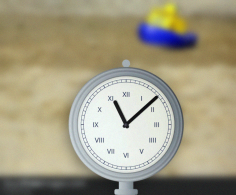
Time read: {"hour": 11, "minute": 8}
